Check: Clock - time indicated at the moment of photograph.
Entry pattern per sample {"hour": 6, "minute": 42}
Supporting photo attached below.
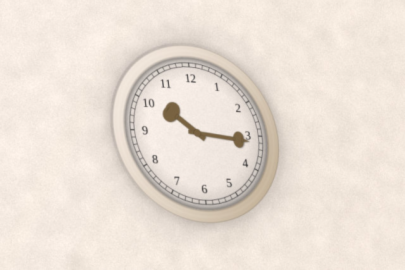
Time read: {"hour": 10, "minute": 16}
